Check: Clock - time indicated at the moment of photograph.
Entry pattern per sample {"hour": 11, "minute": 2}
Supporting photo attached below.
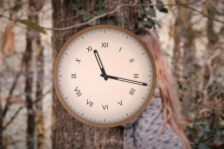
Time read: {"hour": 11, "minute": 17}
